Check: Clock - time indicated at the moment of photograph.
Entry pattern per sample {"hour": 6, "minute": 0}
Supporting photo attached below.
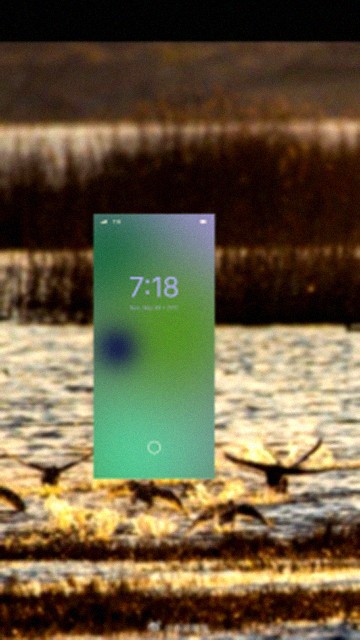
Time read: {"hour": 7, "minute": 18}
